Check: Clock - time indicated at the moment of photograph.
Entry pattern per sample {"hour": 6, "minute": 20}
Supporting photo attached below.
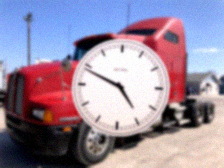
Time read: {"hour": 4, "minute": 49}
